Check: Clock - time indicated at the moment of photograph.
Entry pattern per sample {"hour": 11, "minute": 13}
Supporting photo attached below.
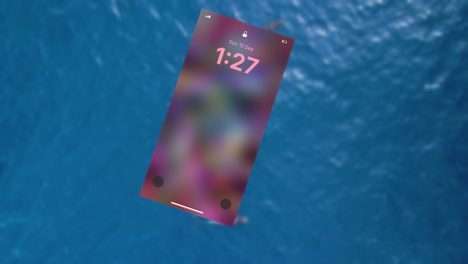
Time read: {"hour": 1, "minute": 27}
